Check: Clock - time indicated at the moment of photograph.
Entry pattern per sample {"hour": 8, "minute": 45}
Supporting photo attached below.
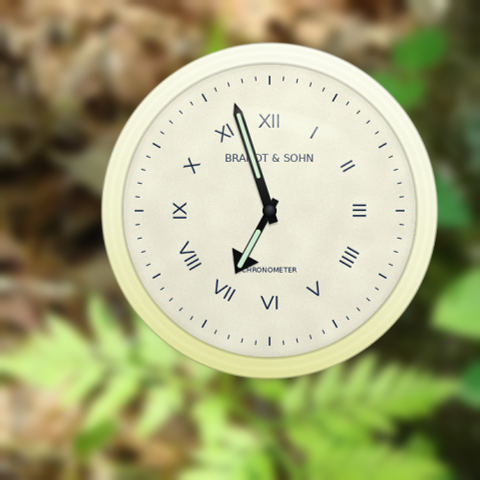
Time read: {"hour": 6, "minute": 57}
